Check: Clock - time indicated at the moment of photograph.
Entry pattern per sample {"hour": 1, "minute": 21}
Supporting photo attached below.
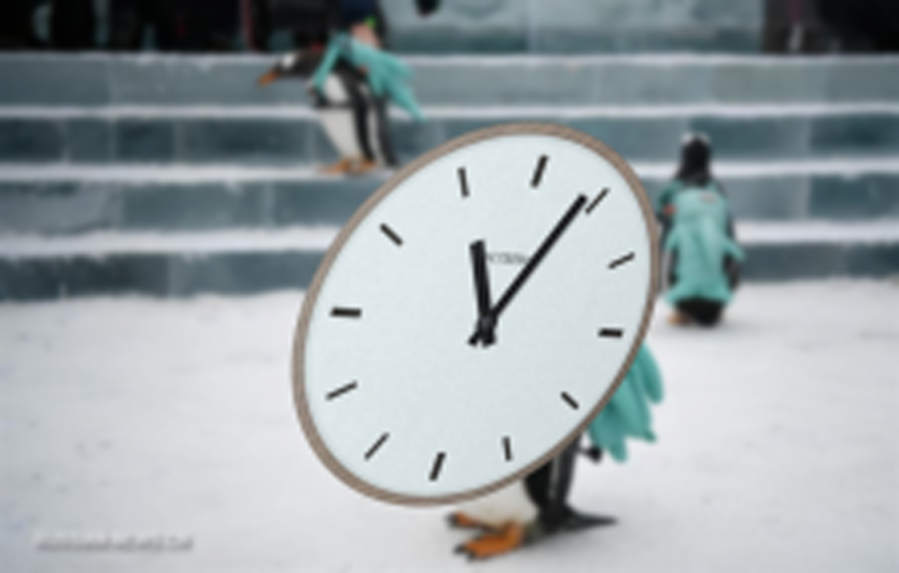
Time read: {"hour": 11, "minute": 4}
